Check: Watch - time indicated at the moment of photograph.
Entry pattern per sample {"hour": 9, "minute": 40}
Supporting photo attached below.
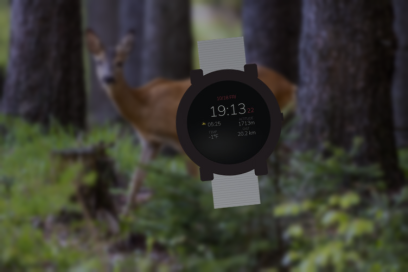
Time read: {"hour": 19, "minute": 13}
